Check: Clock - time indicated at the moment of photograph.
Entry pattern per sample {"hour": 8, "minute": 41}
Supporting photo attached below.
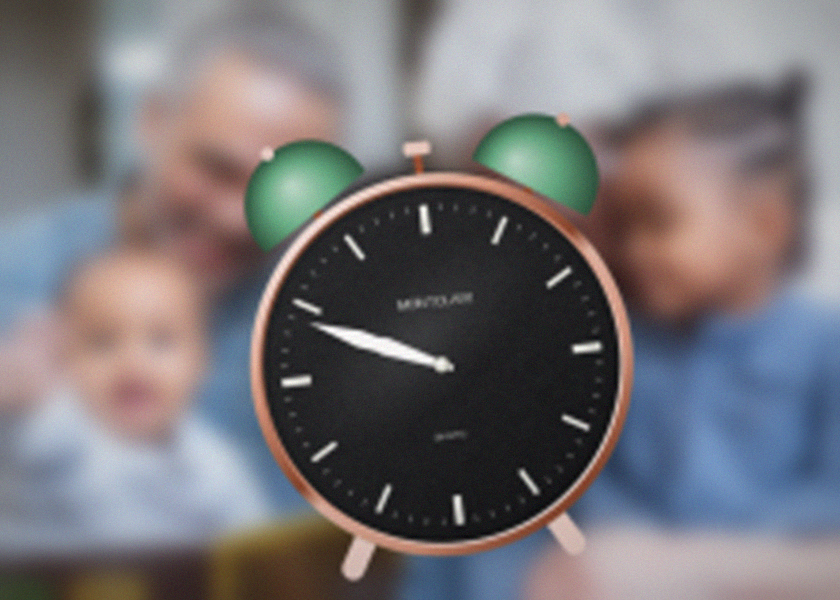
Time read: {"hour": 9, "minute": 49}
